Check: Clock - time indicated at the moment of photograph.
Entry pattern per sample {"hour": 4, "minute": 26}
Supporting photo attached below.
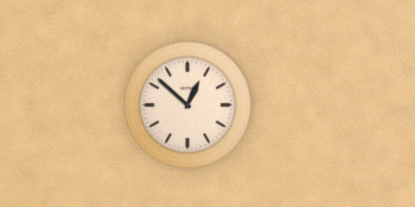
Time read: {"hour": 12, "minute": 52}
